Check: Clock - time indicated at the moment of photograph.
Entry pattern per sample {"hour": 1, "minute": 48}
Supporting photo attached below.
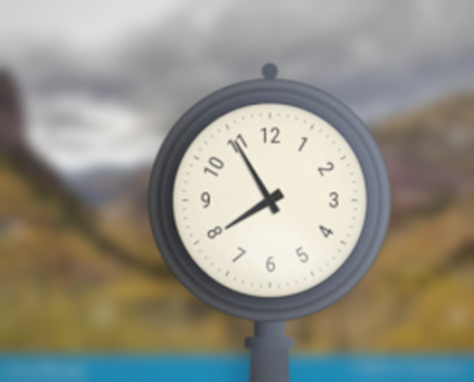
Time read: {"hour": 7, "minute": 55}
